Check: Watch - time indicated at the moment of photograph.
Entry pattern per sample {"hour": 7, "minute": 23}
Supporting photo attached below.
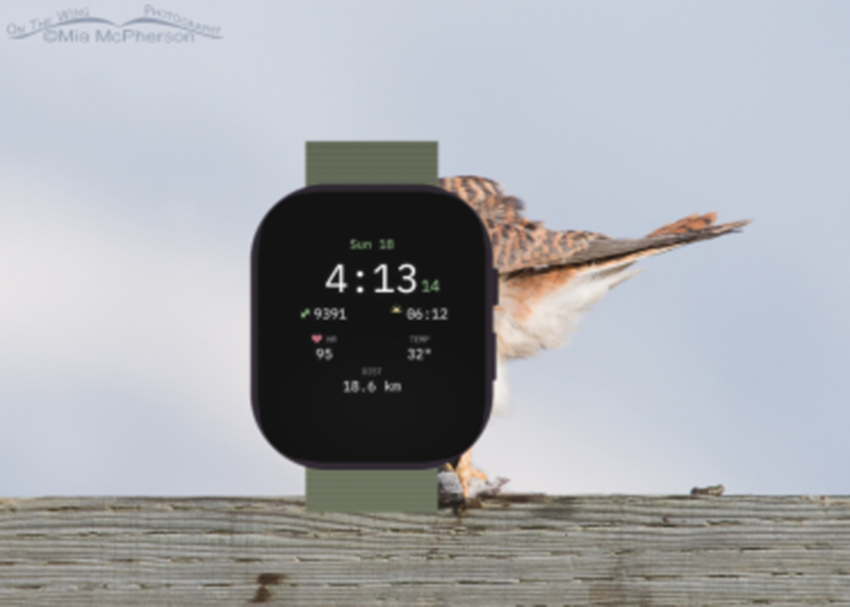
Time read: {"hour": 4, "minute": 13}
